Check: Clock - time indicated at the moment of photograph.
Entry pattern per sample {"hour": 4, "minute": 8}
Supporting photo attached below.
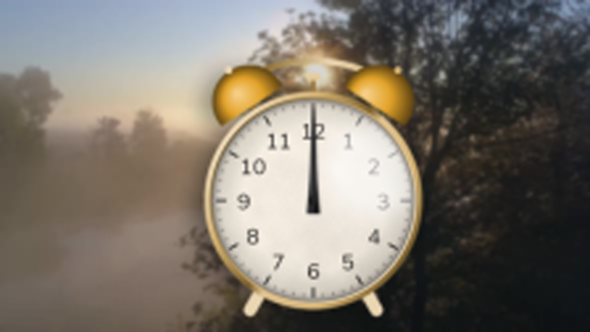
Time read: {"hour": 12, "minute": 0}
